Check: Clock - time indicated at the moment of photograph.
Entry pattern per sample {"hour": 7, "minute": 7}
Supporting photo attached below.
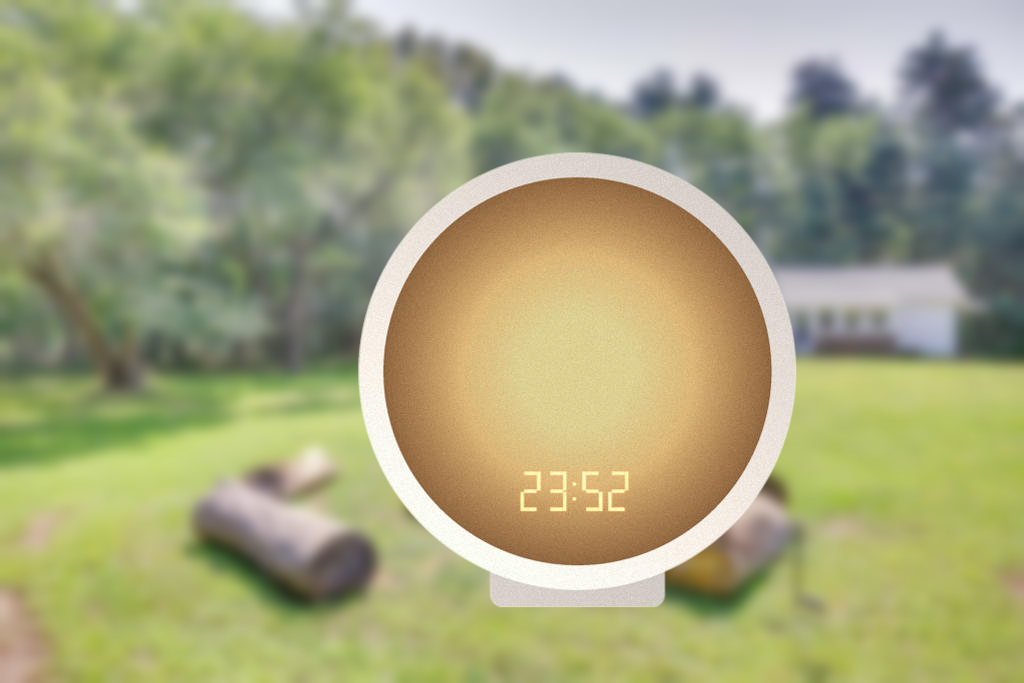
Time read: {"hour": 23, "minute": 52}
